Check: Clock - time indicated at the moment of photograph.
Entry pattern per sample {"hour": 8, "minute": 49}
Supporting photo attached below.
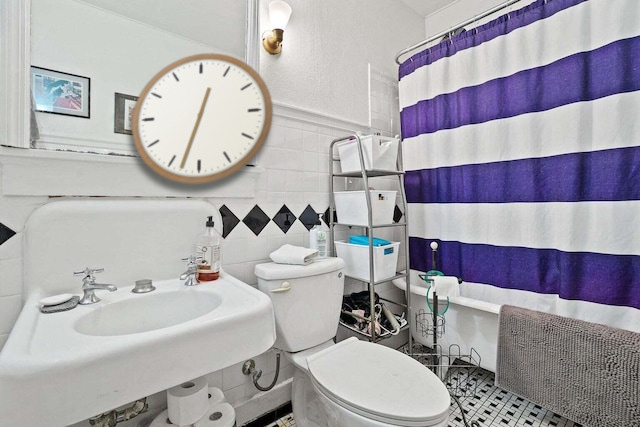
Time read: {"hour": 12, "minute": 33}
